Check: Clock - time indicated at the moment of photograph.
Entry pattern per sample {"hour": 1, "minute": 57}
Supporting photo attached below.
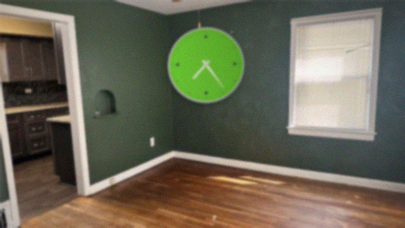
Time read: {"hour": 7, "minute": 24}
